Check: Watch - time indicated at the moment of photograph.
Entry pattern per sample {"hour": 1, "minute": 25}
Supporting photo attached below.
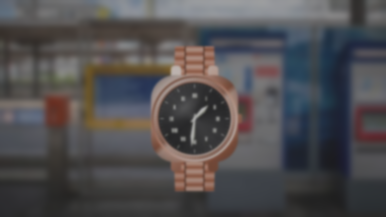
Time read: {"hour": 1, "minute": 31}
